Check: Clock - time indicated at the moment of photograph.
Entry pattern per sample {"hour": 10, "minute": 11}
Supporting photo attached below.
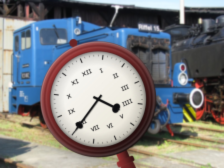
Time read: {"hour": 4, "minute": 40}
